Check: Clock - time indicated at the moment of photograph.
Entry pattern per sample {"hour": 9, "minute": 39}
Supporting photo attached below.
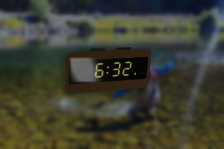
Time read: {"hour": 6, "minute": 32}
